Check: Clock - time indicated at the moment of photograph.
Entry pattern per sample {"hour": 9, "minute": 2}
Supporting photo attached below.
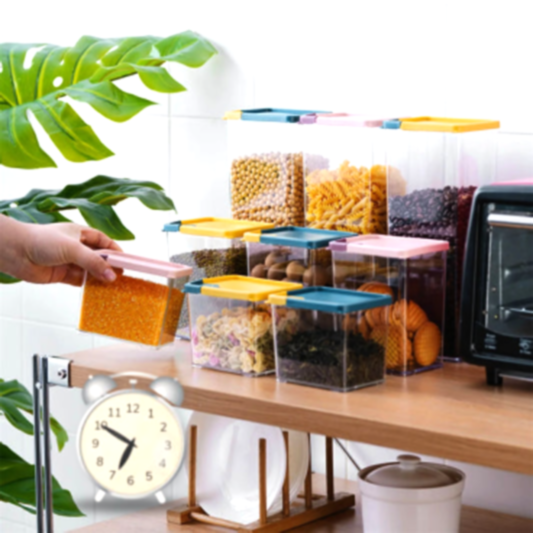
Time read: {"hour": 6, "minute": 50}
